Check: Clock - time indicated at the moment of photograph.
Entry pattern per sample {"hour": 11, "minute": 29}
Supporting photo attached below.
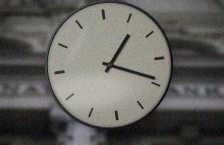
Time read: {"hour": 1, "minute": 19}
